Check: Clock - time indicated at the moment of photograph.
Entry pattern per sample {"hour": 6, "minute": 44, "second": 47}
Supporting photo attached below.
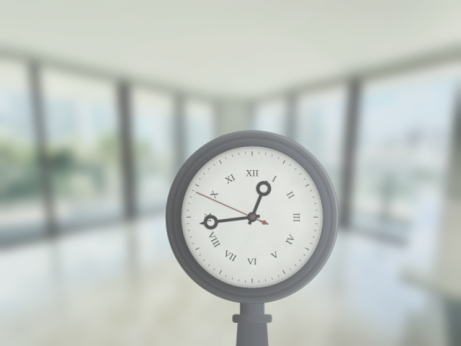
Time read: {"hour": 12, "minute": 43, "second": 49}
